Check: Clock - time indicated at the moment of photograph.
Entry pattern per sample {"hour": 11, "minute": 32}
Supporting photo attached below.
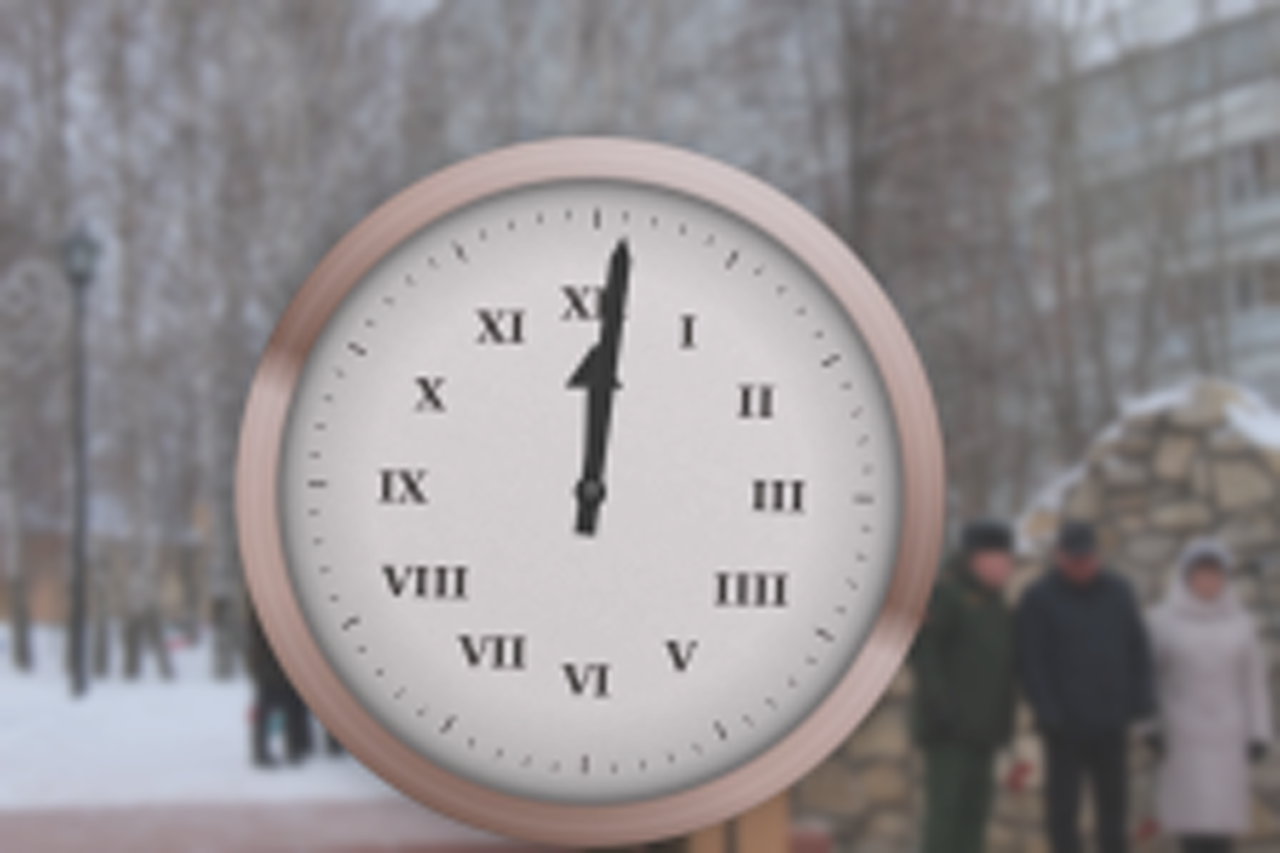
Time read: {"hour": 12, "minute": 1}
